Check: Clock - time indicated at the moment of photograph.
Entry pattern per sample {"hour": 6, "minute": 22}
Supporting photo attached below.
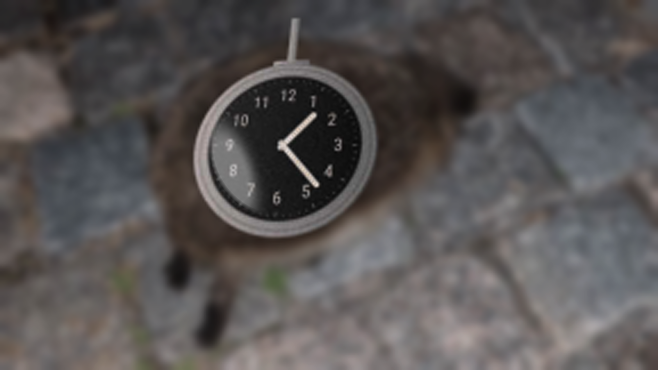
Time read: {"hour": 1, "minute": 23}
